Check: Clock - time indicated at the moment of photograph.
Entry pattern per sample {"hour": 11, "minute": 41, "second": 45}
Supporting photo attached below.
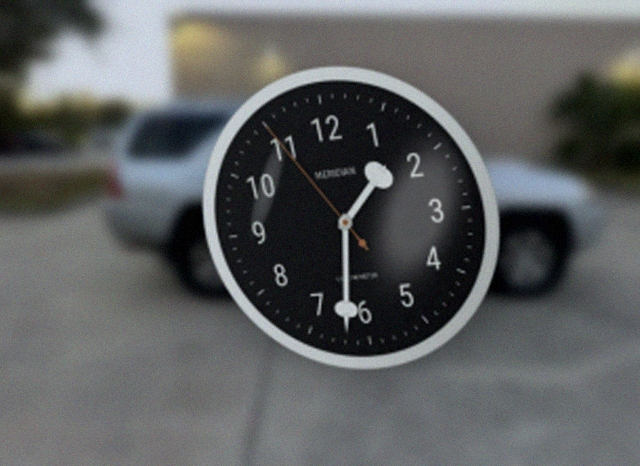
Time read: {"hour": 1, "minute": 31, "second": 55}
